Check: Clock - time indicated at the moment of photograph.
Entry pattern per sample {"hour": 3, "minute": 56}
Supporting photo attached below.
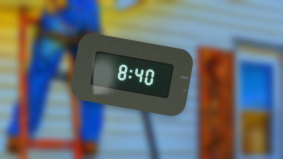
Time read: {"hour": 8, "minute": 40}
